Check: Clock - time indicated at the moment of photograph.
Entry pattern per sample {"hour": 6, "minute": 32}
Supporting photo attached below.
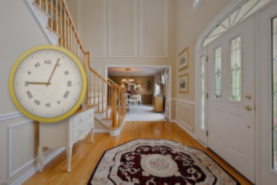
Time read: {"hour": 9, "minute": 4}
